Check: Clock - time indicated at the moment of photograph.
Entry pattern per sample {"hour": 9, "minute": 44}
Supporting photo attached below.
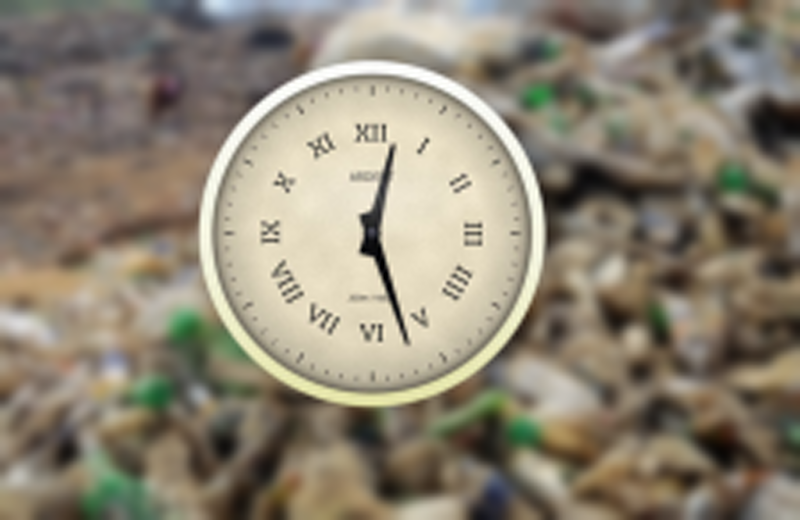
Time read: {"hour": 12, "minute": 27}
